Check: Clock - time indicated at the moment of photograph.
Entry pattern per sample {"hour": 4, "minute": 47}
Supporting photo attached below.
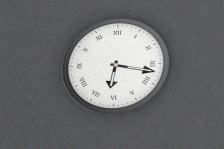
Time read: {"hour": 6, "minute": 17}
